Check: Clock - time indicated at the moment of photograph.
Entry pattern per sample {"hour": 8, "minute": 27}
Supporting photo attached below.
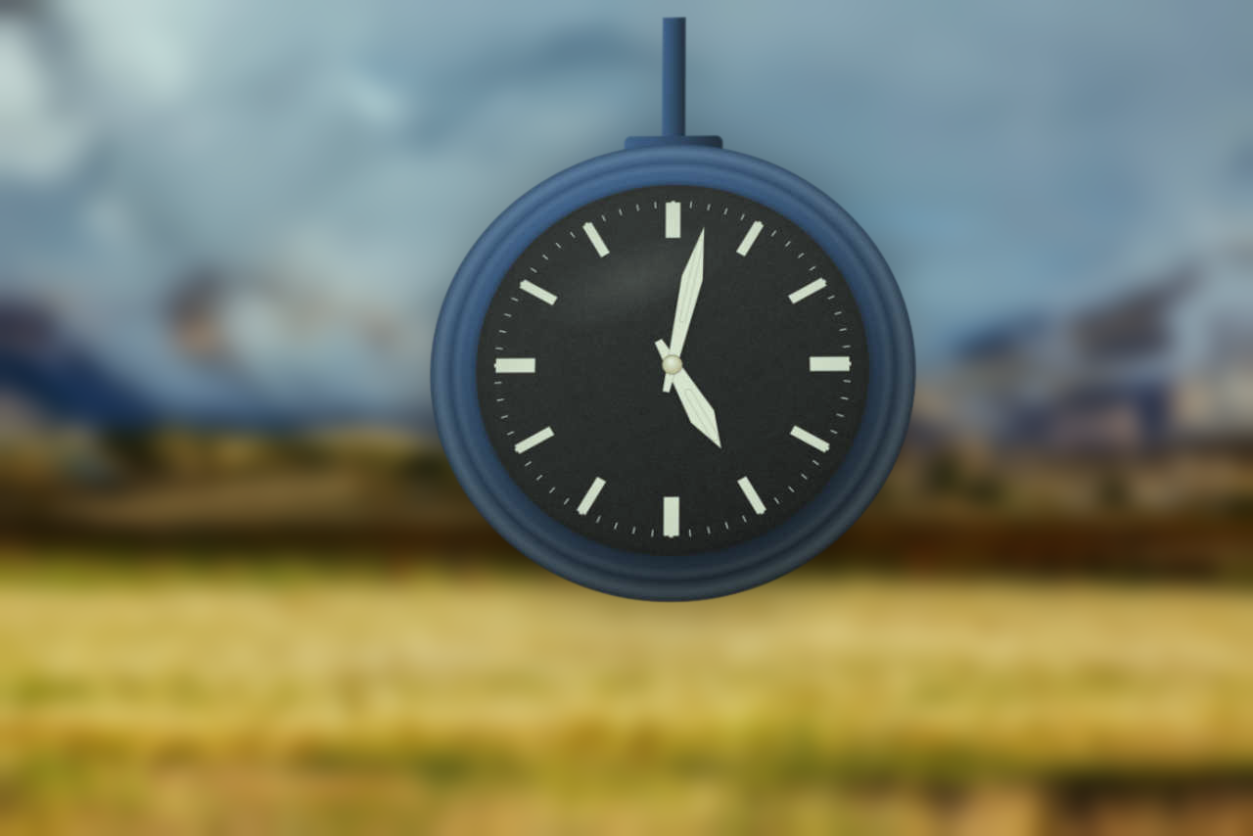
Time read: {"hour": 5, "minute": 2}
